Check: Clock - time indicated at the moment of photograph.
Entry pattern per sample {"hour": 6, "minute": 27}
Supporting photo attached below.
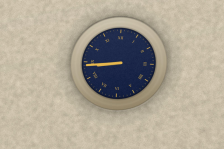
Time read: {"hour": 8, "minute": 44}
